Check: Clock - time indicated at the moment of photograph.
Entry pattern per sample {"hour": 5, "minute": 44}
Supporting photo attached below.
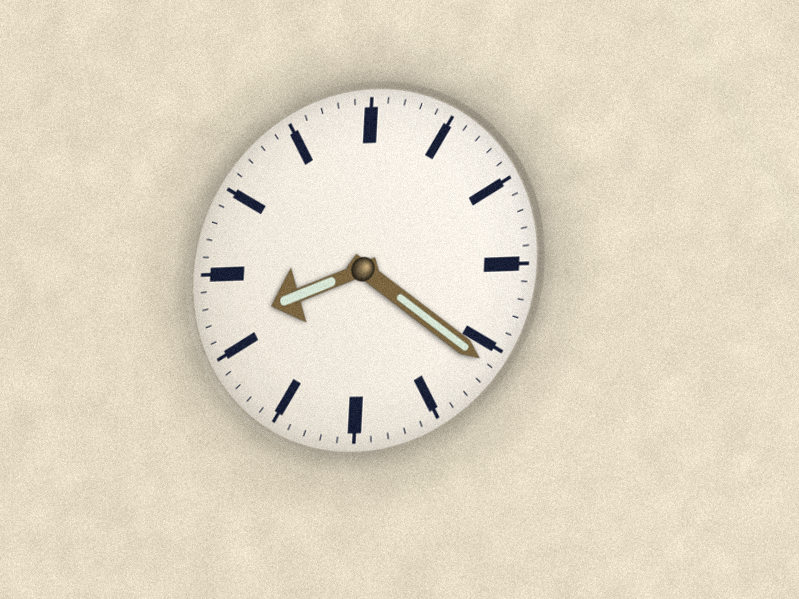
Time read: {"hour": 8, "minute": 21}
